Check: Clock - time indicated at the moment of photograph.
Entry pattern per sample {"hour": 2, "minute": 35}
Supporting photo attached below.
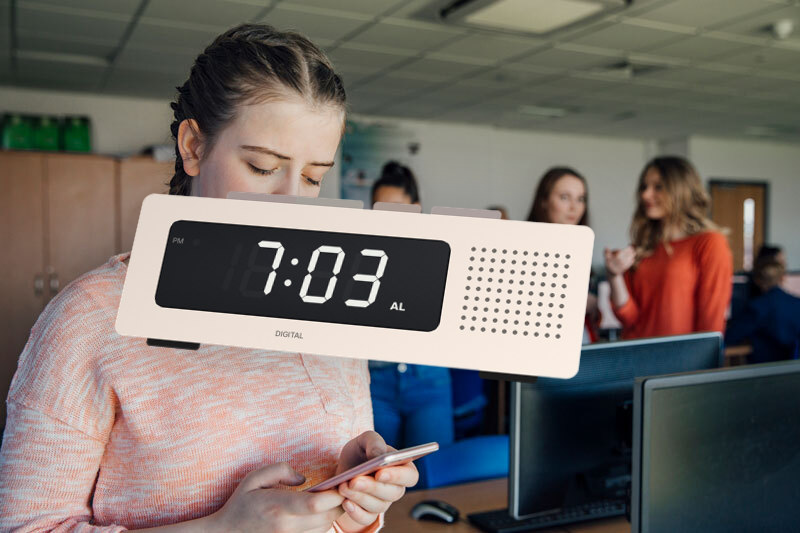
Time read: {"hour": 7, "minute": 3}
